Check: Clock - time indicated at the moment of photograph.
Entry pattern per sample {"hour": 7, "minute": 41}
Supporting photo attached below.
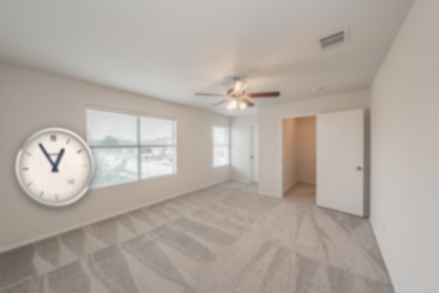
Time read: {"hour": 12, "minute": 55}
